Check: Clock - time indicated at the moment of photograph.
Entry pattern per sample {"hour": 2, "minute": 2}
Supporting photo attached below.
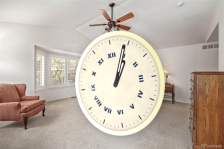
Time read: {"hour": 1, "minute": 4}
